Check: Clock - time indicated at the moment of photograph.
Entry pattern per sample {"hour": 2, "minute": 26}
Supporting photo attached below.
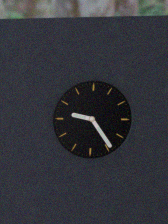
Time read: {"hour": 9, "minute": 24}
